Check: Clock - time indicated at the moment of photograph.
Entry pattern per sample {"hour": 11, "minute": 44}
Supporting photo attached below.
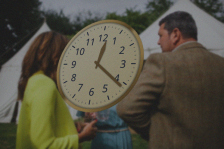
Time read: {"hour": 12, "minute": 21}
